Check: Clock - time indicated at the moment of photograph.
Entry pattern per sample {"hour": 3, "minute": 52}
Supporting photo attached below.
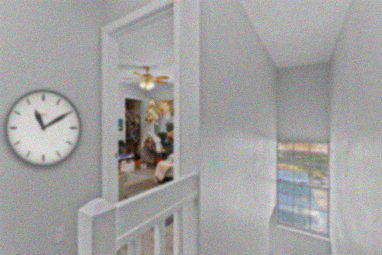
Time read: {"hour": 11, "minute": 10}
